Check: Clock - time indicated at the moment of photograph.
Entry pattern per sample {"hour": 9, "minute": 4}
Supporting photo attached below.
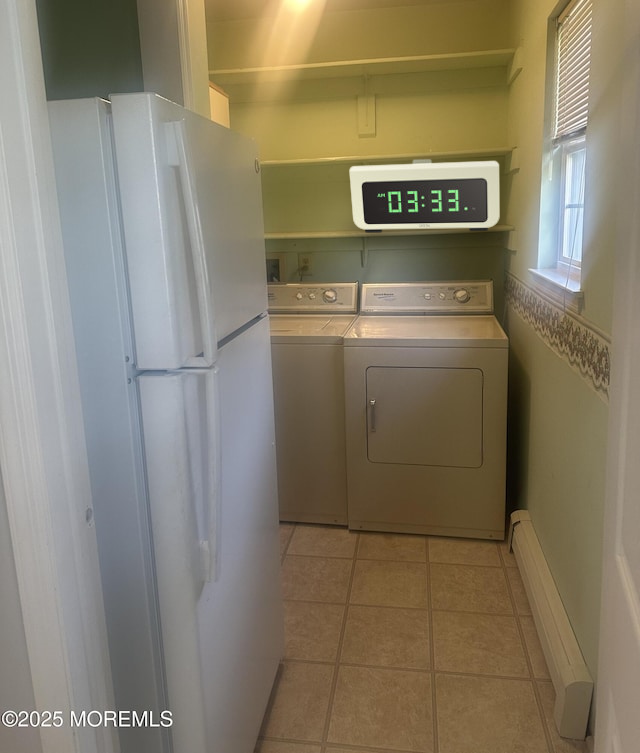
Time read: {"hour": 3, "minute": 33}
